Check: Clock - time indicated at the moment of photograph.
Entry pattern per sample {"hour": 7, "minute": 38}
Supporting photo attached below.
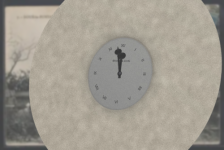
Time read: {"hour": 11, "minute": 58}
